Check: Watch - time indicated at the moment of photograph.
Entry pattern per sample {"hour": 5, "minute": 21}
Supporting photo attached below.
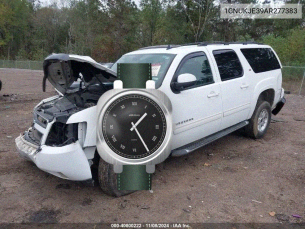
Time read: {"hour": 1, "minute": 25}
